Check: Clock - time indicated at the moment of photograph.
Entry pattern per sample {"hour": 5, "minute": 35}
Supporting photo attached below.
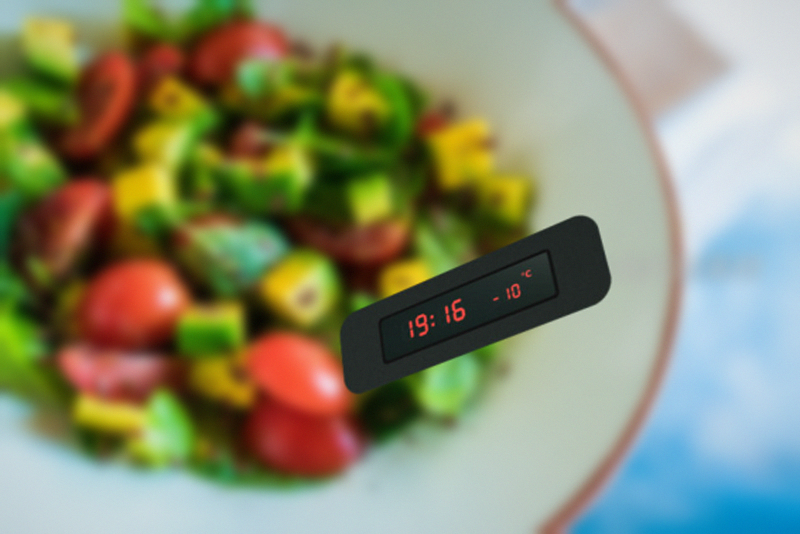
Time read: {"hour": 19, "minute": 16}
